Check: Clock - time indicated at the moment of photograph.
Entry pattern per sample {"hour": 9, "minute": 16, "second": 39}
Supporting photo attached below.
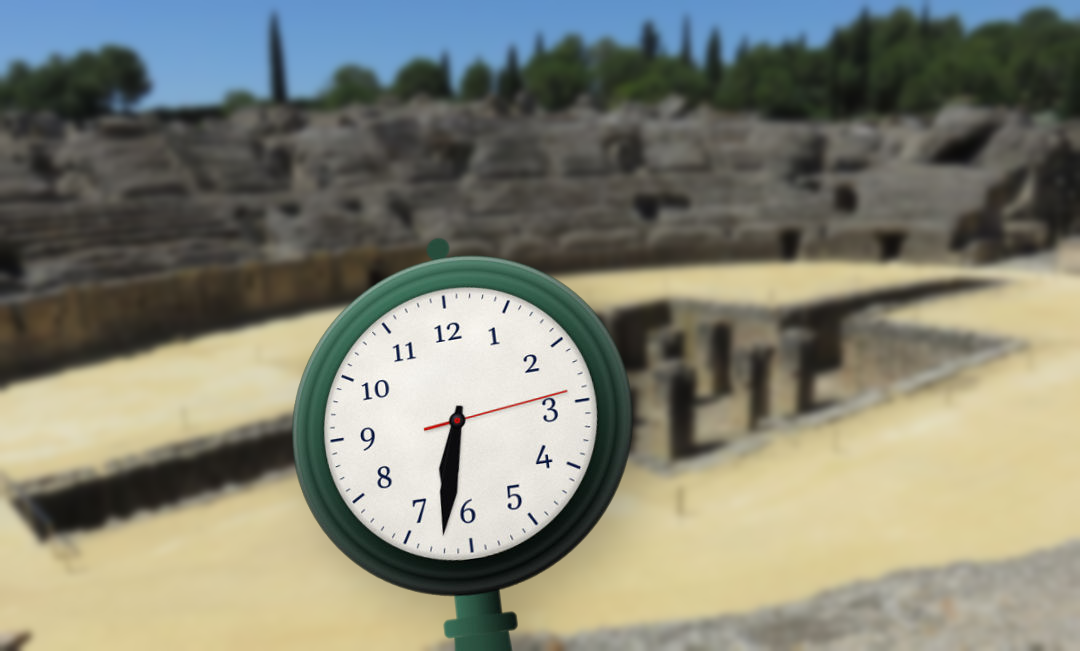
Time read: {"hour": 6, "minute": 32, "second": 14}
